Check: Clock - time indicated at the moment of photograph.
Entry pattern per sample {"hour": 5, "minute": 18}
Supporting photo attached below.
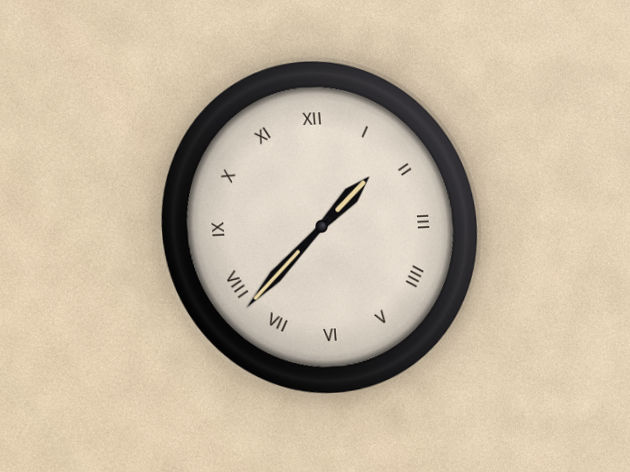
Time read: {"hour": 1, "minute": 38}
